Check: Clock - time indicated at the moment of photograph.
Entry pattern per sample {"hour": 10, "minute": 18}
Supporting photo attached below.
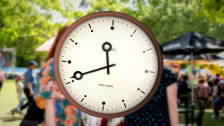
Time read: {"hour": 11, "minute": 41}
